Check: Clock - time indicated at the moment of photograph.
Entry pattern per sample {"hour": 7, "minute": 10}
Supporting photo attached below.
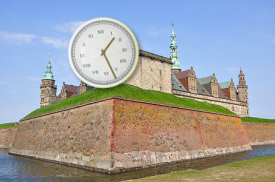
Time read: {"hour": 1, "minute": 27}
